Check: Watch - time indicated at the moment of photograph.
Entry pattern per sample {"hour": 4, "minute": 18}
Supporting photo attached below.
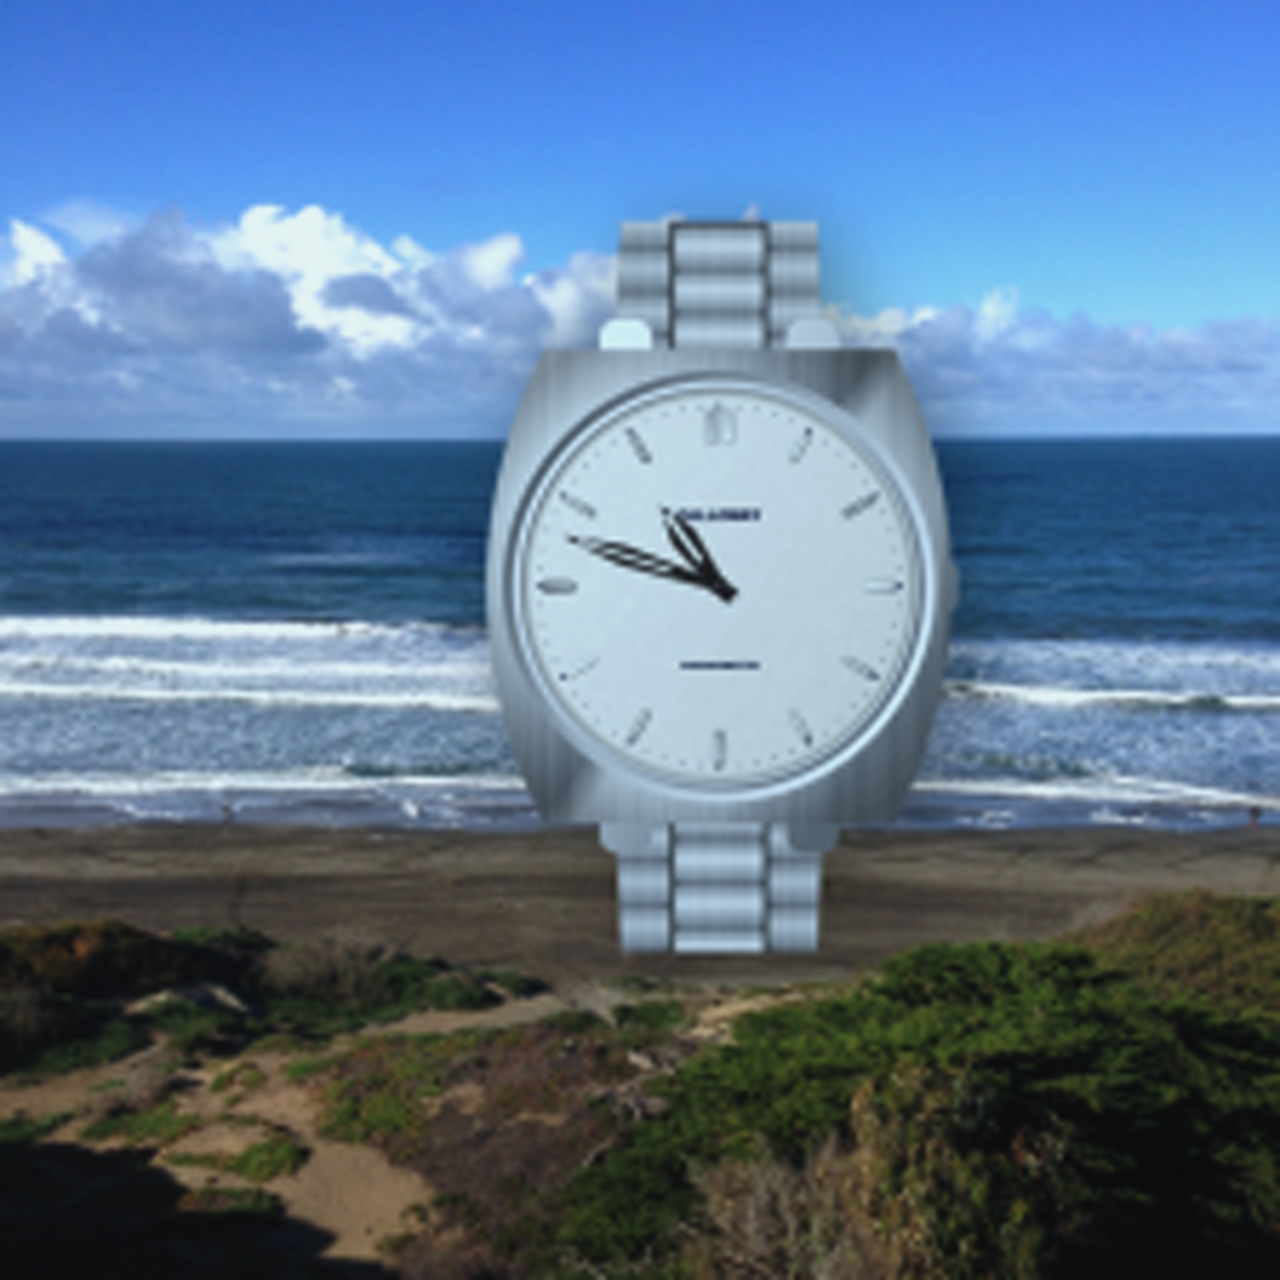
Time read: {"hour": 10, "minute": 48}
